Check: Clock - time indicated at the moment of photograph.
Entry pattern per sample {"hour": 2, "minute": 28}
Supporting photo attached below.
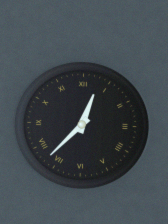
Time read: {"hour": 12, "minute": 37}
